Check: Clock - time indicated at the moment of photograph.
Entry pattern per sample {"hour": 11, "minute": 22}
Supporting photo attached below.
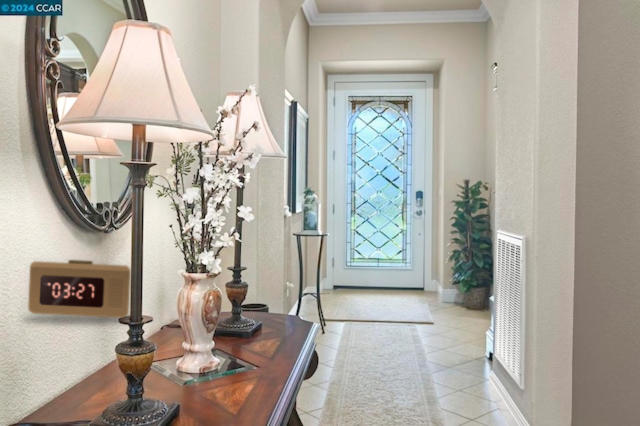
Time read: {"hour": 3, "minute": 27}
